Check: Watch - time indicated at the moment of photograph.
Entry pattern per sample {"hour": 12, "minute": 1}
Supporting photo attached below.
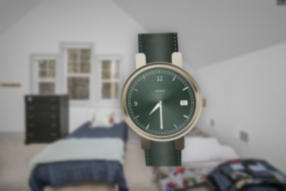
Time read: {"hour": 7, "minute": 30}
